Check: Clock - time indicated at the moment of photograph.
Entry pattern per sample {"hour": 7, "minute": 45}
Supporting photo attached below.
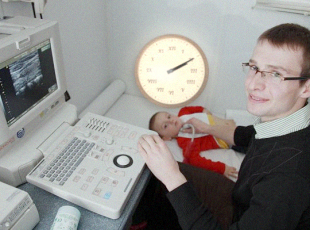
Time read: {"hour": 2, "minute": 10}
